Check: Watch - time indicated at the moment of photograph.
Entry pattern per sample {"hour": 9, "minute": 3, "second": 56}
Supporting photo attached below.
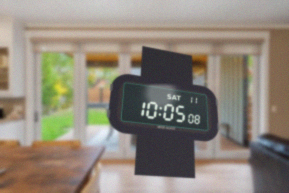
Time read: {"hour": 10, "minute": 5, "second": 8}
